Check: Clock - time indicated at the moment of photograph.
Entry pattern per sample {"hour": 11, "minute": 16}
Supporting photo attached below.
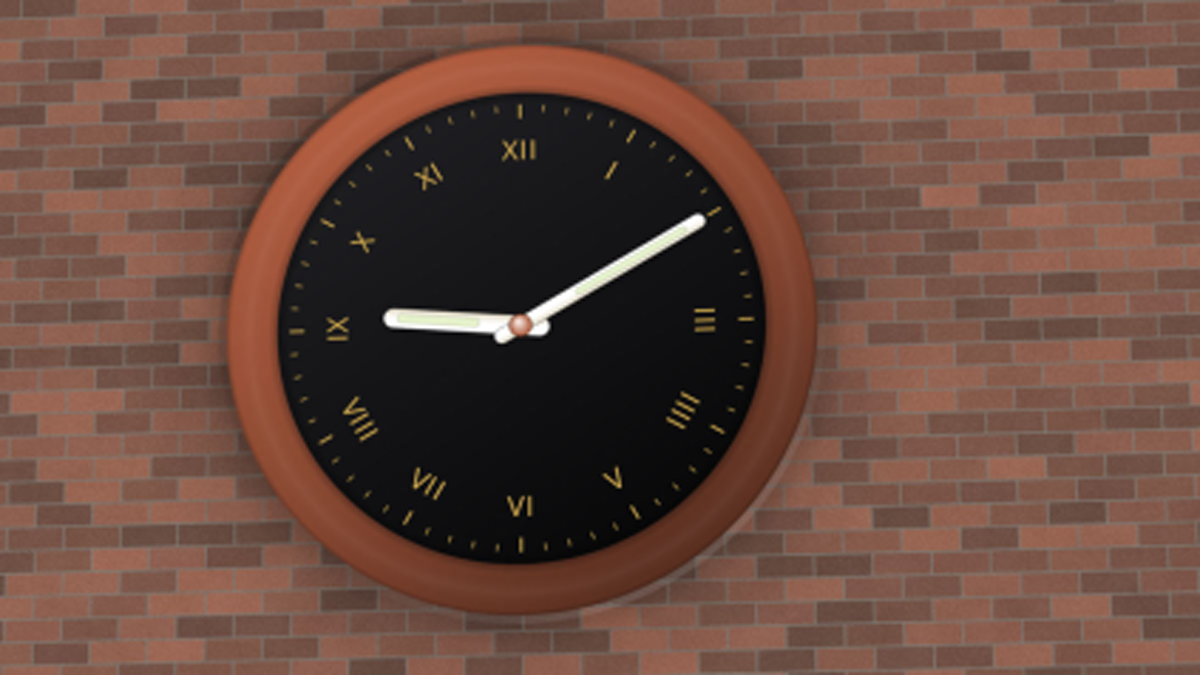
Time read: {"hour": 9, "minute": 10}
